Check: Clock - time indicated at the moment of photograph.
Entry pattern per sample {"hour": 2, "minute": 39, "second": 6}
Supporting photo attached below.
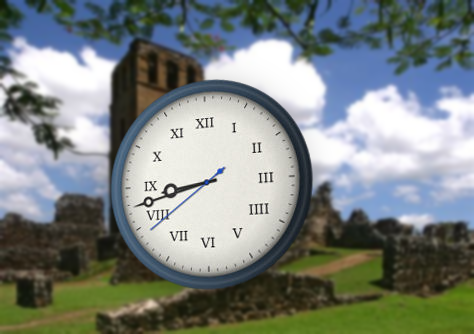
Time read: {"hour": 8, "minute": 42, "second": 39}
